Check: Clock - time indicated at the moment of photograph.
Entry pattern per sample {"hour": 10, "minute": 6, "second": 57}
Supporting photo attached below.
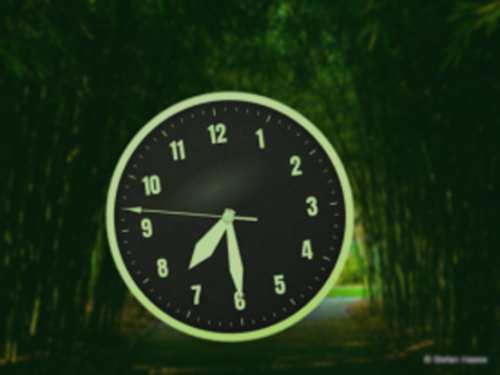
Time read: {"hour": 7, "minute": 29, "second": 47}
